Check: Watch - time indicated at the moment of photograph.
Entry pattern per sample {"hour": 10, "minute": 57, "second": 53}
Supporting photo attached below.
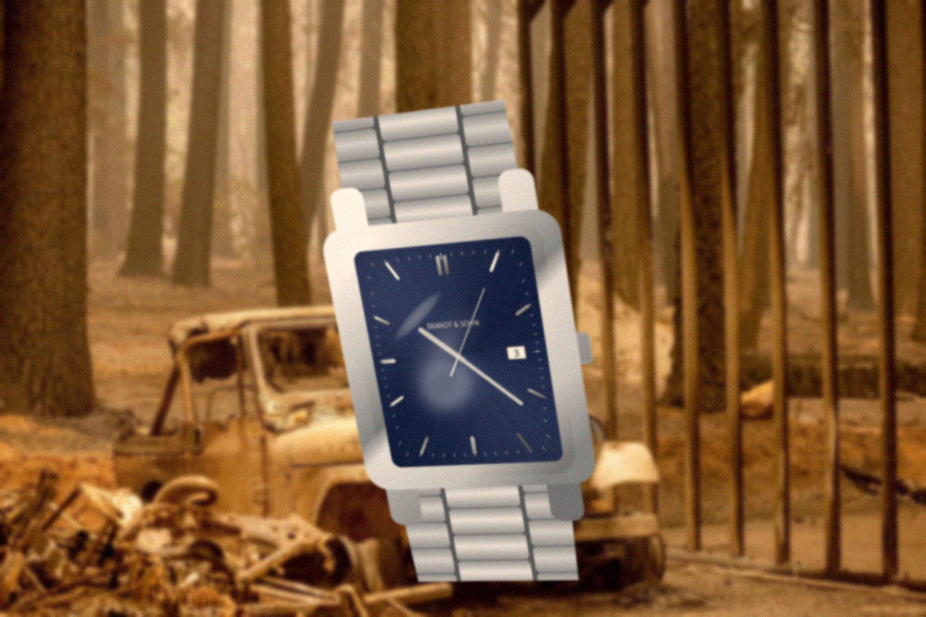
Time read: {"hour": 10, "minute": 22, "second": 5}
